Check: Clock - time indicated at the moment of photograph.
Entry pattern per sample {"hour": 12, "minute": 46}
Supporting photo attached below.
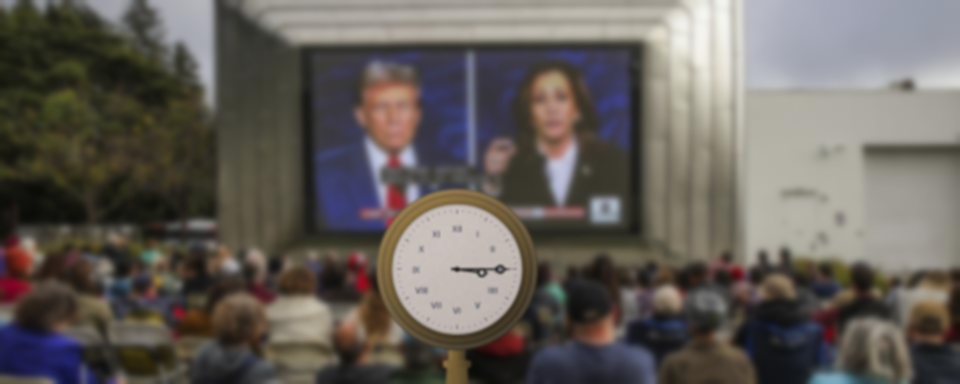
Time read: {"hour": 3, "minute": 15}
